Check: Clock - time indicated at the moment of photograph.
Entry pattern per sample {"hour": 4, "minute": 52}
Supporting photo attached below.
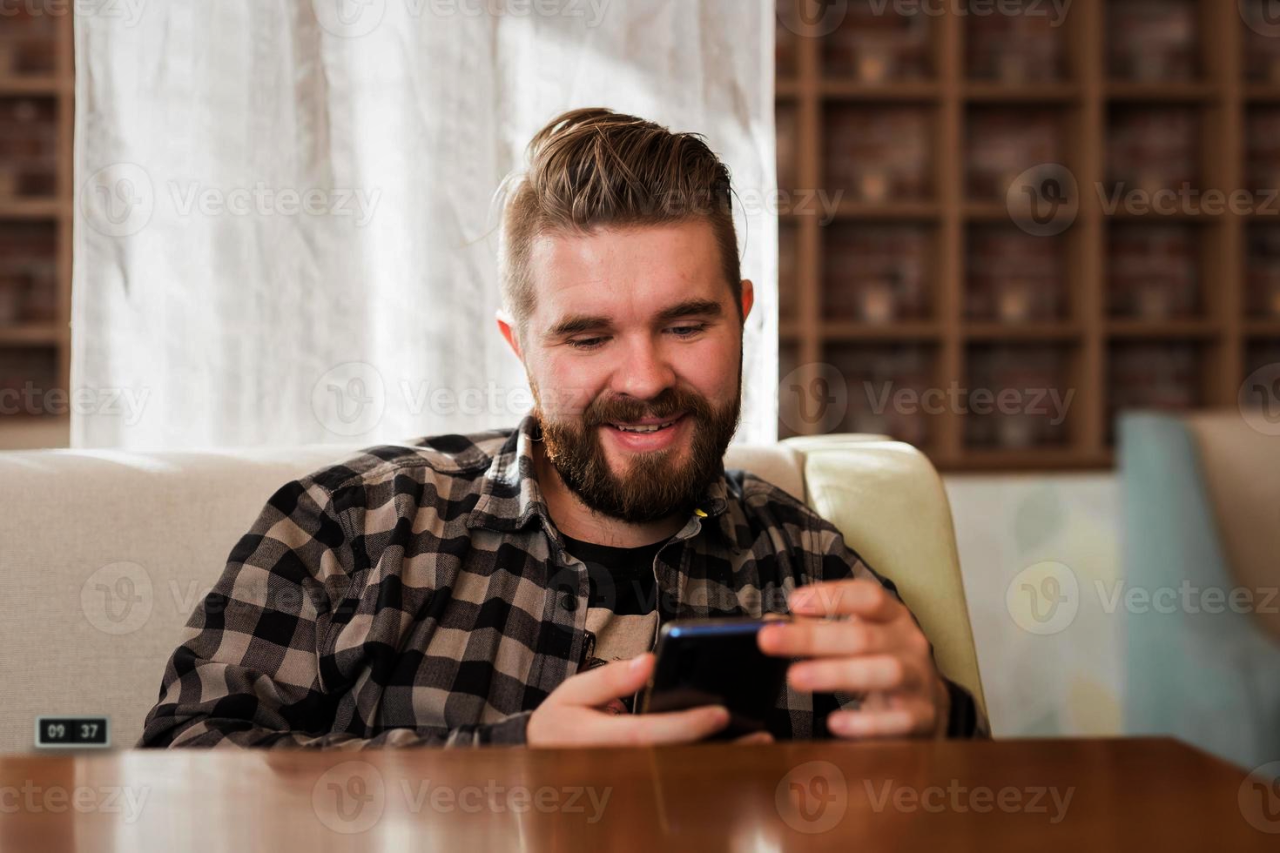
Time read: {"hour": 9, "minute": 37}
